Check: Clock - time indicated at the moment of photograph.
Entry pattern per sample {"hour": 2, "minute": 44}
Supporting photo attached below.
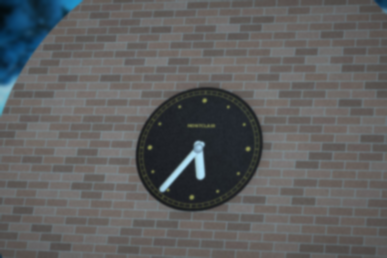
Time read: {"hour": 5, "minute": 36}
